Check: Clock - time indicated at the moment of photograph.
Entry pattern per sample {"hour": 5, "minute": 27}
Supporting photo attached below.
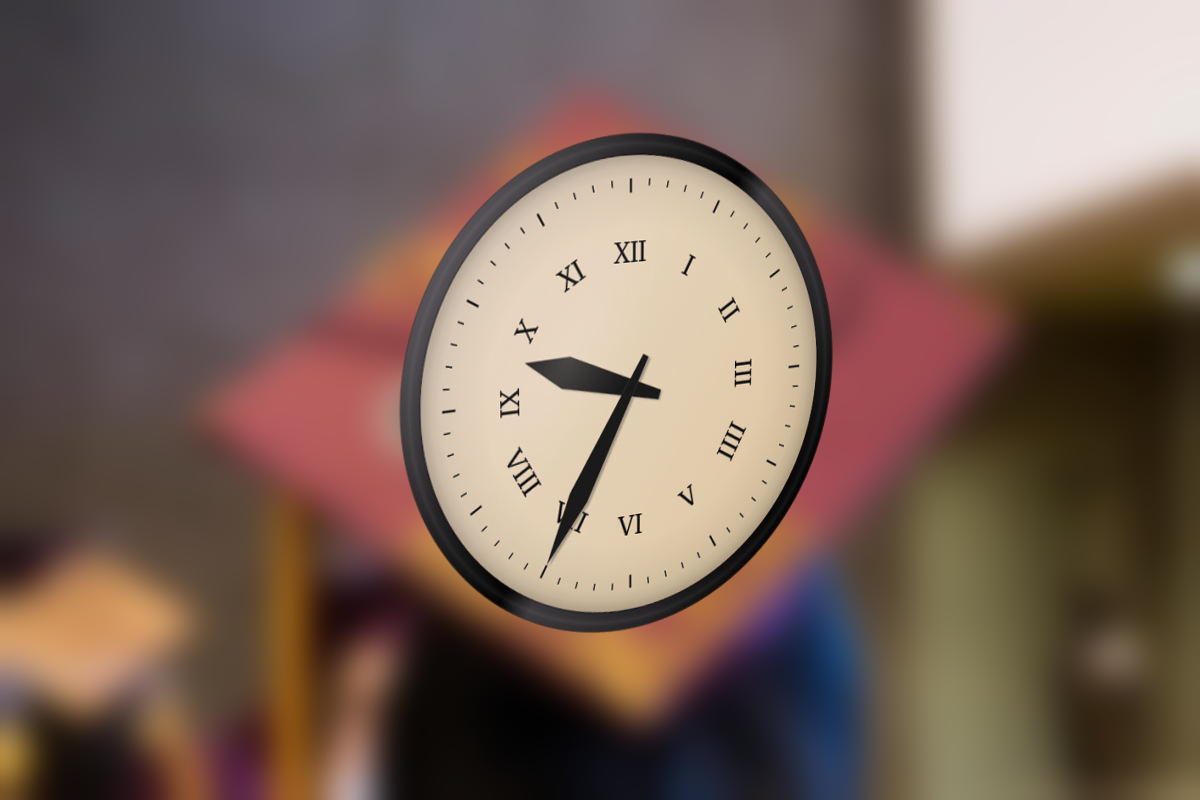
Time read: {"hour": 9, "minute": 35}
